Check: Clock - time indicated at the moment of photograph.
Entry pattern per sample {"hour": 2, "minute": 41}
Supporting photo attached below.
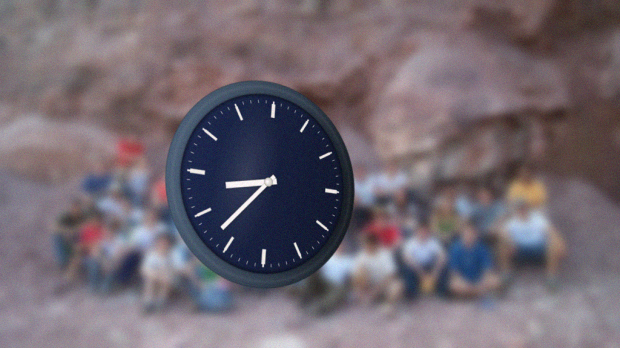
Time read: {"hour": 8, "minute": 37}
